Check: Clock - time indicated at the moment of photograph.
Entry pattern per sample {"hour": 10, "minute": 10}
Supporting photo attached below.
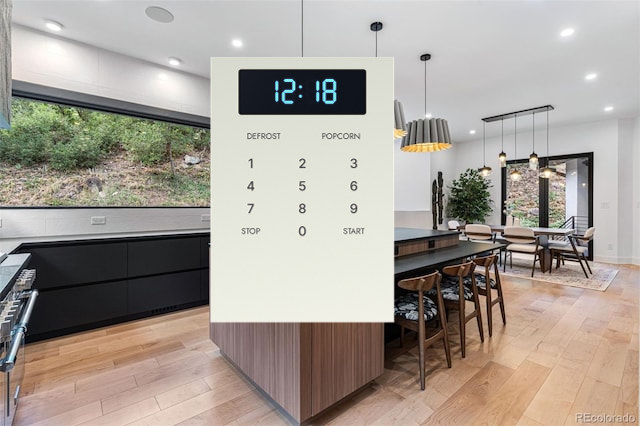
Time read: {"hour": 12, "minute": 18}
